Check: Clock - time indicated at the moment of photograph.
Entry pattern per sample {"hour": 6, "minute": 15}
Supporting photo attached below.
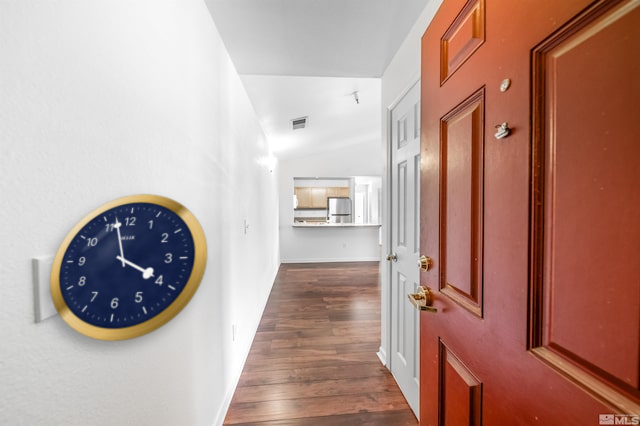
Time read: {"hour": 3, "minute": 57}
